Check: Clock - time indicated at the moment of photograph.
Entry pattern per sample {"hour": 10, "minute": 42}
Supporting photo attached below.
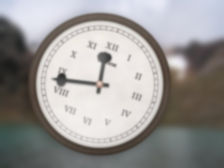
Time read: {"hour": 11, "minute": 43}
